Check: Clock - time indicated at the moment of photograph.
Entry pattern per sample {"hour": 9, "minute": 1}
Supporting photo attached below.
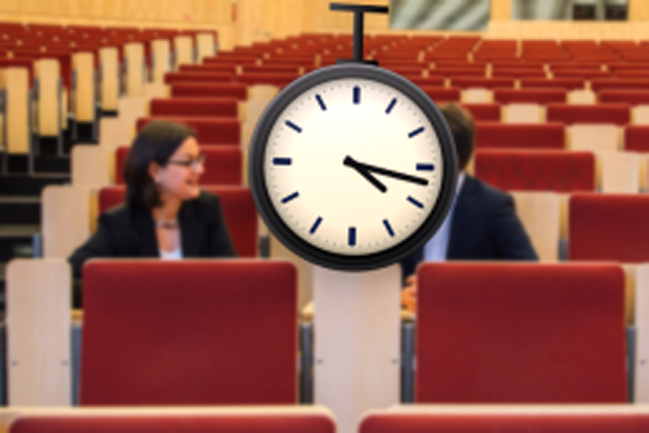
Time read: {"hour": 4, "minute": 17}
